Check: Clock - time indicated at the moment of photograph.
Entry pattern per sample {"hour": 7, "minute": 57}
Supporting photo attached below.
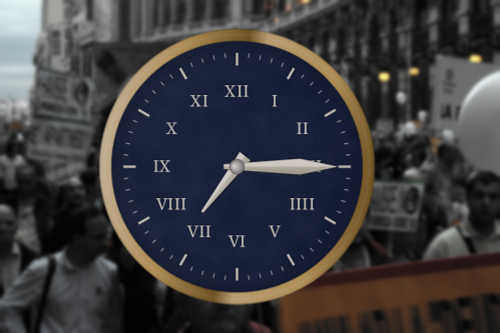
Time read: {"hour": 7, "minute": 15}
